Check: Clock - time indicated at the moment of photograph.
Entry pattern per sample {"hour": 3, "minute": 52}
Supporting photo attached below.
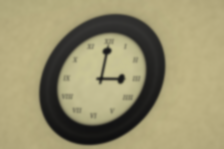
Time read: {"hour": 3, "minute": 0}
